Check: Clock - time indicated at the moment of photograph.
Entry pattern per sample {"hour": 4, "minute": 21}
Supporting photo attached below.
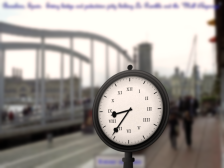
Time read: {"hour": 8, "minute": 36}
